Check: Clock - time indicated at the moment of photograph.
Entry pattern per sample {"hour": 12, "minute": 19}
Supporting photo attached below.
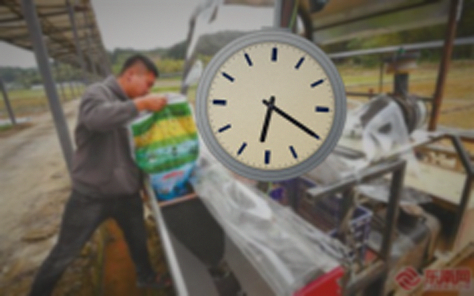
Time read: {"hour": 6, "minute": 20}
